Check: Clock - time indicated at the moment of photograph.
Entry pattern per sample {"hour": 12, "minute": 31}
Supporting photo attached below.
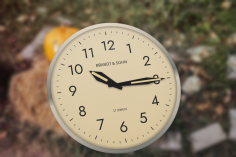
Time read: {"hour": 10, "minute": 15}
